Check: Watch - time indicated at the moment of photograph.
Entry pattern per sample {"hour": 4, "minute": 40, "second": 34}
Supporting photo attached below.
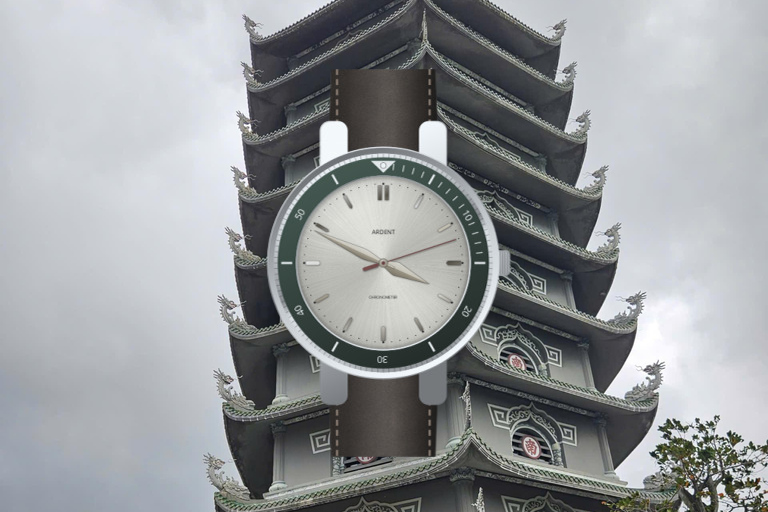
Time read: {"hour": 3, "minute": 49, "second": 12}
